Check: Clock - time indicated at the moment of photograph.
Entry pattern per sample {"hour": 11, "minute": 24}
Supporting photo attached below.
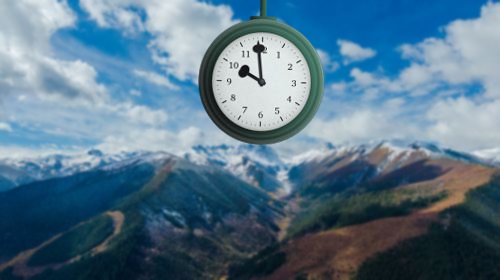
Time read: {"hour": 9, "minute": 59}
